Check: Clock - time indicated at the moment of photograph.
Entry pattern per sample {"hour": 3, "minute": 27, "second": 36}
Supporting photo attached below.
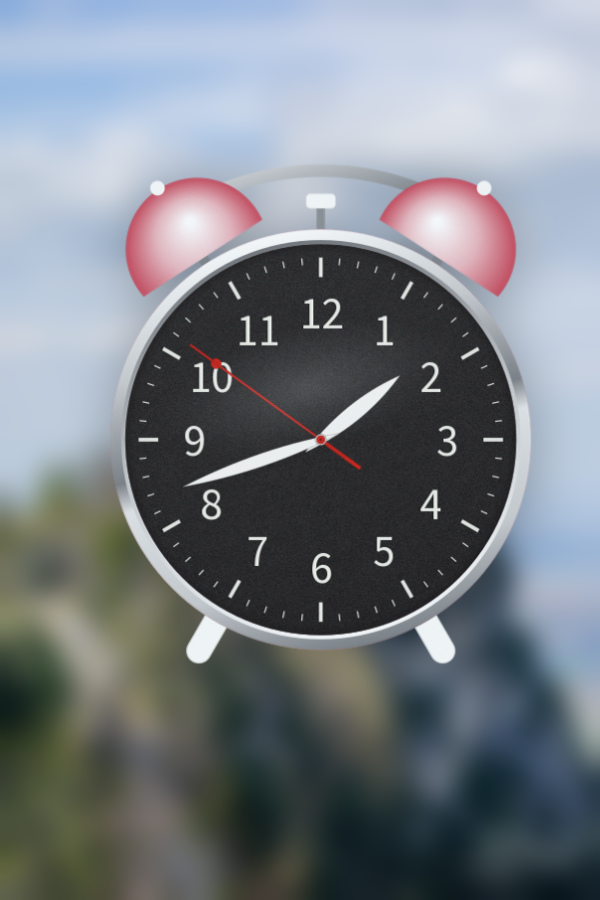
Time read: {"hour": 1, "minute": 41, "second": 51}
